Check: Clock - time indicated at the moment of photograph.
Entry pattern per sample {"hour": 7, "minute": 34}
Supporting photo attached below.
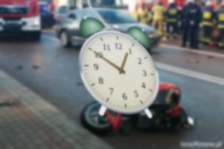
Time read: {"hour": 12, "minute": 50}
